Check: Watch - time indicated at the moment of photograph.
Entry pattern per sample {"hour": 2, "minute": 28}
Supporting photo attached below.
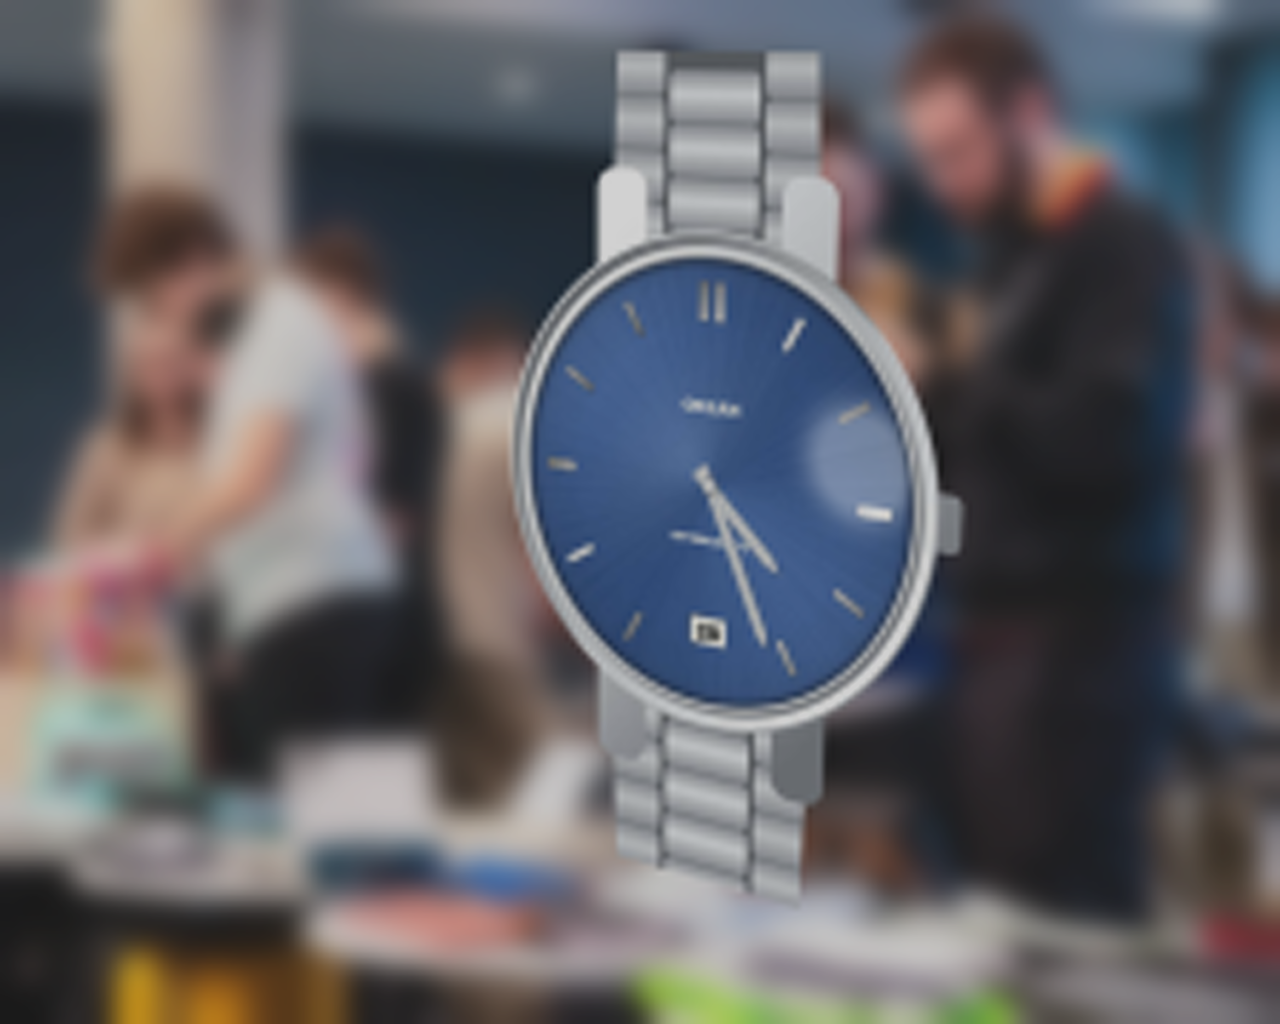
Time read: {"hour": 4, "minute": 26}
